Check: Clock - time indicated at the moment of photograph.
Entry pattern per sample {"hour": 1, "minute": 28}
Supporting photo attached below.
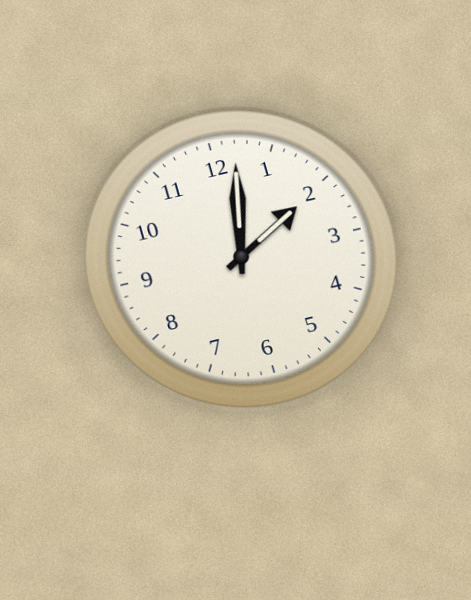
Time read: {"hour": 2, "minute": 2}
